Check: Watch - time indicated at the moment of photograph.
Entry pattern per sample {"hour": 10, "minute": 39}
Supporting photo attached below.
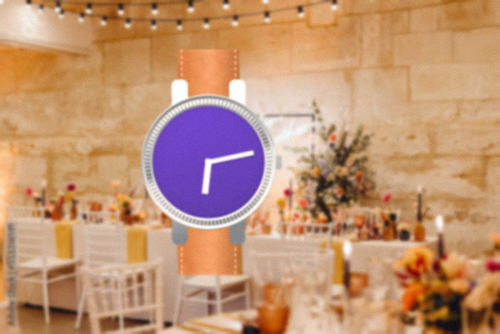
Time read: {"hour": 6, "minute": 13}
